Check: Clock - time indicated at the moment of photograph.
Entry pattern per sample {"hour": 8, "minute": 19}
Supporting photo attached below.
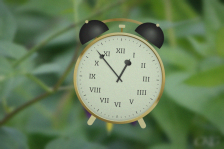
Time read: {"hour": 12, "minute": 53}
